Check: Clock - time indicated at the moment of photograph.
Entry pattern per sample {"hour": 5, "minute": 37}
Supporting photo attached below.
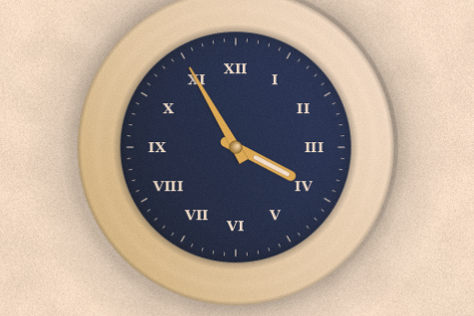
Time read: {"hour": 3, "minute": 55}
